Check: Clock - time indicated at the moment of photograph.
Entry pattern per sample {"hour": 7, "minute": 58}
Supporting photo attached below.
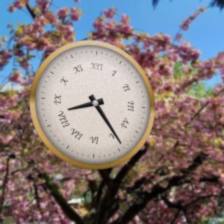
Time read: {"hour": 8, "minute": 24}
